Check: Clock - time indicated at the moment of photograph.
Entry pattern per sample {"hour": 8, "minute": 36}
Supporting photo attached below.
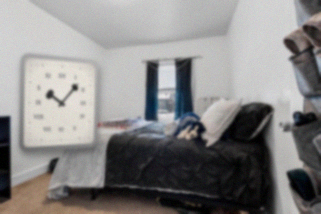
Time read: {"hour": 10, "minute": 7}
